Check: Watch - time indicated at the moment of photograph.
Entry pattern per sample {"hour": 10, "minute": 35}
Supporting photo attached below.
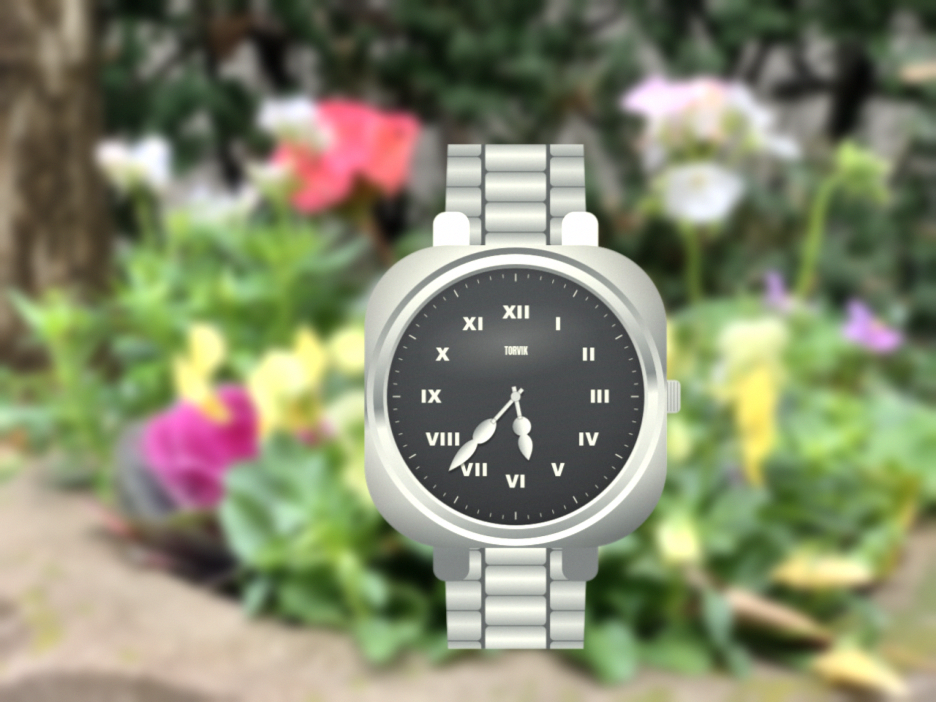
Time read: {"hour": 5, "minute": 37}
